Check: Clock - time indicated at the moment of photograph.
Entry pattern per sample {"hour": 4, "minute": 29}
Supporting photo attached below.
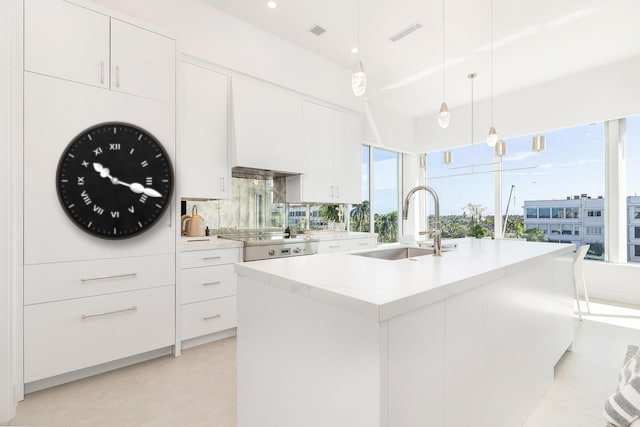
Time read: {"hour": 10, "minute": 18}
